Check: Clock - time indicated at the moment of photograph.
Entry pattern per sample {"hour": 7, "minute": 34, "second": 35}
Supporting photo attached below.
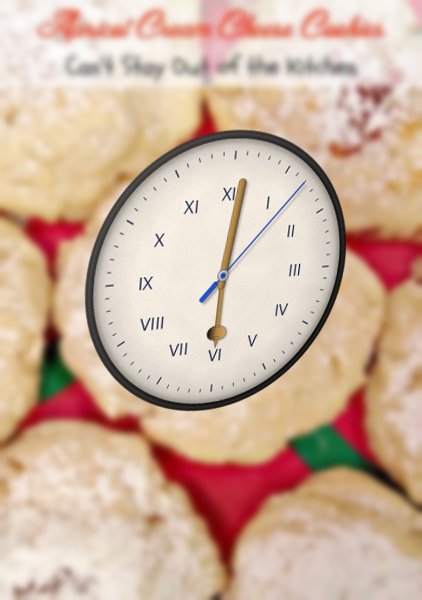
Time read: {"hour": 6, "minute": 1, "second": 7}
